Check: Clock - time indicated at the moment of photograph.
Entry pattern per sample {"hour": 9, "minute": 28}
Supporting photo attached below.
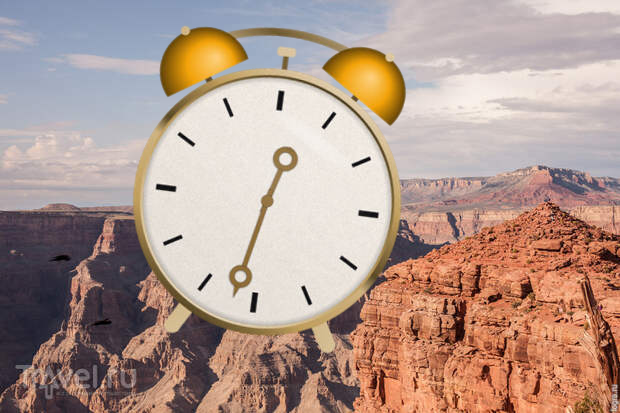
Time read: {"hour": 12, "minute": 32}
